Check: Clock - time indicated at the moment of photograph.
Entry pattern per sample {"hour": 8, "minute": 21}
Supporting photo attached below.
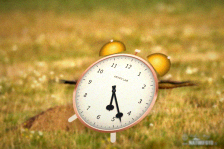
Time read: {"hour": 5, "minute": 23}
